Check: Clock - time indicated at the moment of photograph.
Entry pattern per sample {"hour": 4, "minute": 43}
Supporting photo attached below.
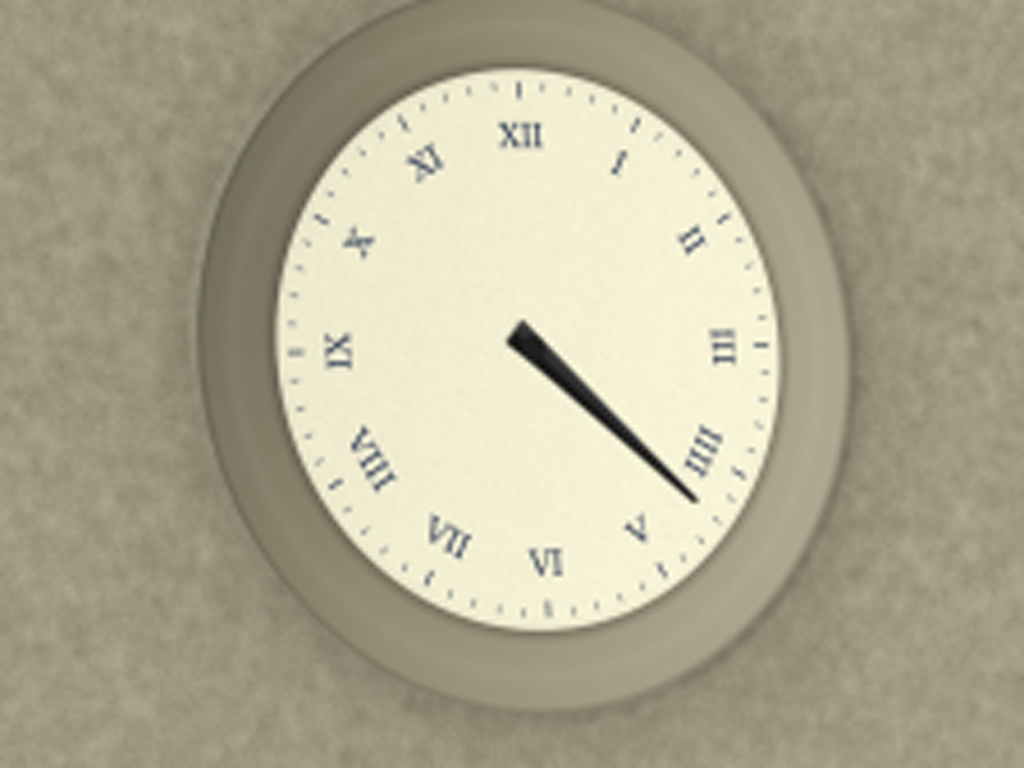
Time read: {"hour": 4, "minute": 22}
